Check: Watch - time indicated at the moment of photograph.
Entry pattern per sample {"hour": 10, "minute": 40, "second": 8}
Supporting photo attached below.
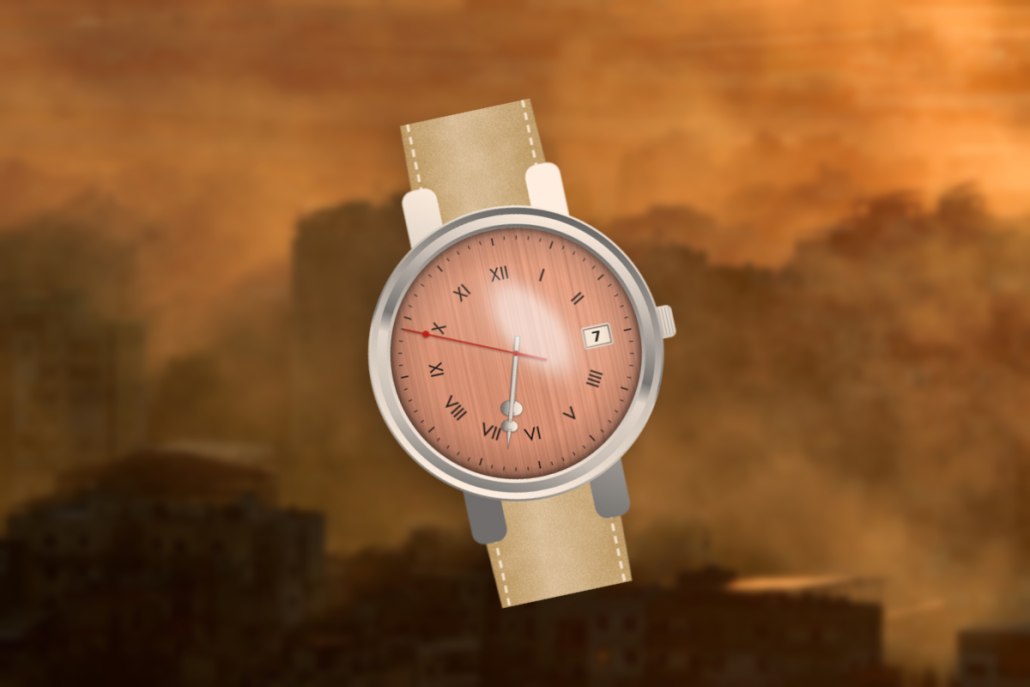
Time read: {"hour": 6, "minute": 32, "second": 49}
